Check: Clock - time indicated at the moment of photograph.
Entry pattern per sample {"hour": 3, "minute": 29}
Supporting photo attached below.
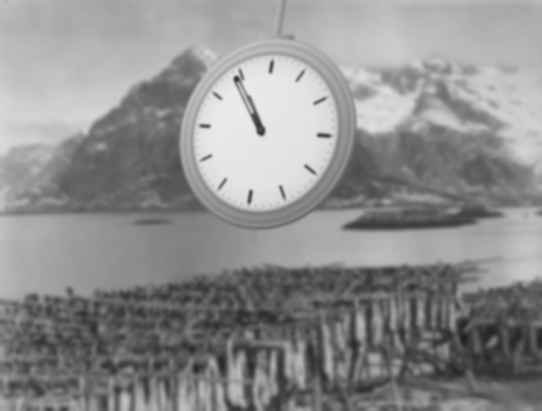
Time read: {"hour": 10, "minute": 54}
